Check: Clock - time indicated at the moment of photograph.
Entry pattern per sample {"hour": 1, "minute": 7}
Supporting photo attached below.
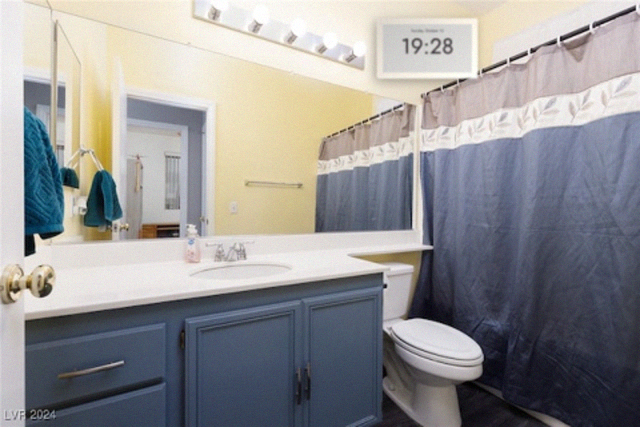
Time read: {"hour": 19, "minute": 28}
